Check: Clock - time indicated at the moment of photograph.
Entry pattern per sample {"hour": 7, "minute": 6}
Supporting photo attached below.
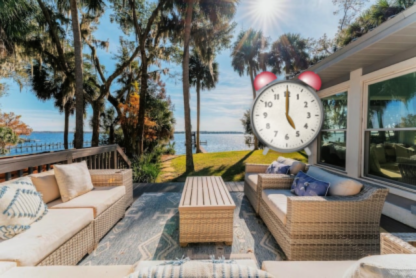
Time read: {"hour": 5, "minute": 0}
